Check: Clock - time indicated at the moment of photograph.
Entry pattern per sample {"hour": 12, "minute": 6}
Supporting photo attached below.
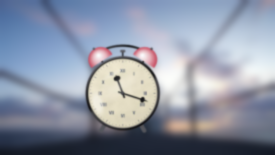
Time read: {"hour": 11, "minute": 18}
